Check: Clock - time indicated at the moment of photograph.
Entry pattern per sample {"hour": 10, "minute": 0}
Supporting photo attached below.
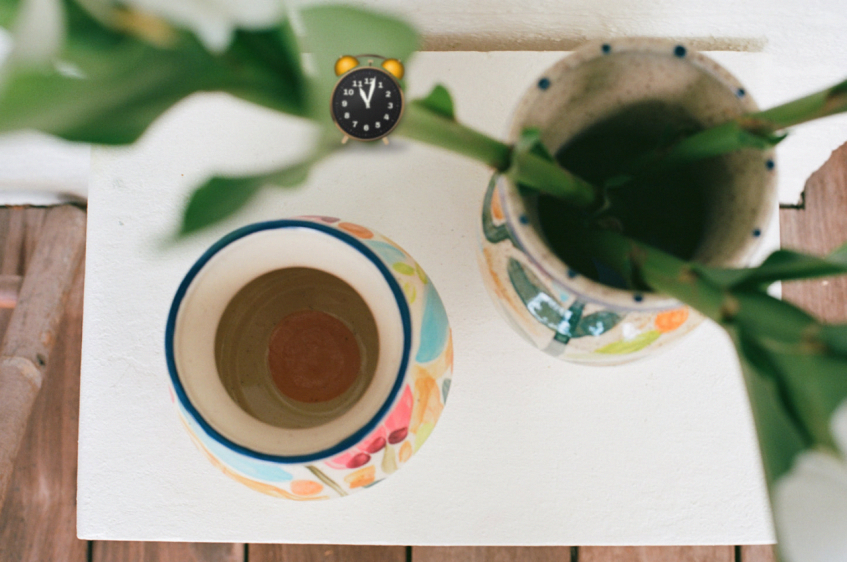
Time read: {"hour": 11, "minute": 2}
